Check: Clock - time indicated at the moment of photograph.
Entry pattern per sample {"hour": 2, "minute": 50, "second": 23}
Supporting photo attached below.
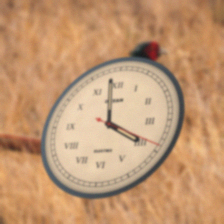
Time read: {"hour": 3, "minute": 58, "second": 19}
